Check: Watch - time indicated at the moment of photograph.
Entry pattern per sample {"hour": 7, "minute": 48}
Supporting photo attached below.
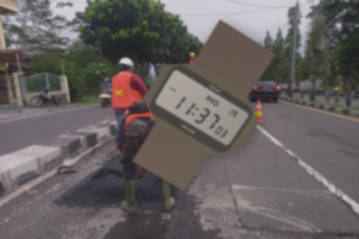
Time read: {"hour": 11, "minute": 37}
